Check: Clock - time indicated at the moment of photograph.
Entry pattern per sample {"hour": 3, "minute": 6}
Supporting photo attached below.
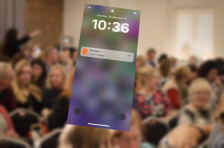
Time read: {"hour": 10, "minute": 36}
